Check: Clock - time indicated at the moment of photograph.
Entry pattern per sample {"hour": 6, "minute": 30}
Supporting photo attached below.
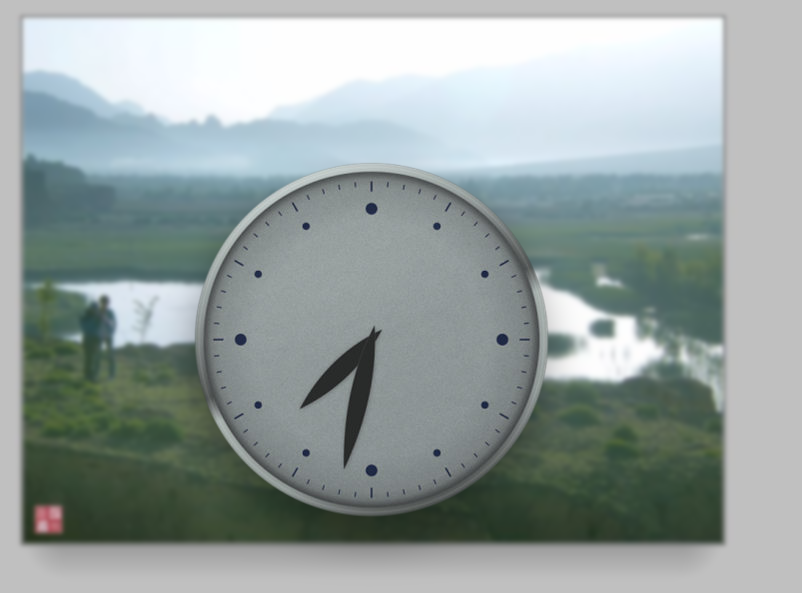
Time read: {"hour": 7, "minute": 32}
